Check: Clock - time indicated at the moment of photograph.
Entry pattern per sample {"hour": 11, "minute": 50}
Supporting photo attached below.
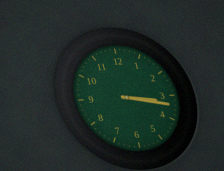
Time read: {"hour": 3, "minute": 17}
